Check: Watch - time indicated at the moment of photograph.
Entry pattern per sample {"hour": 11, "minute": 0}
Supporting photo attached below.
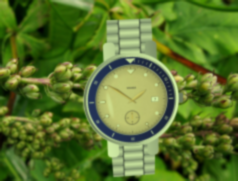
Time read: {"hour": 1, "minute": 51}
